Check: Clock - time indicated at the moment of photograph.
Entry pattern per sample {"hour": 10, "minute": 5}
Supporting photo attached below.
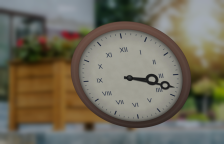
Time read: {"hour": 3, "minute": 18}
